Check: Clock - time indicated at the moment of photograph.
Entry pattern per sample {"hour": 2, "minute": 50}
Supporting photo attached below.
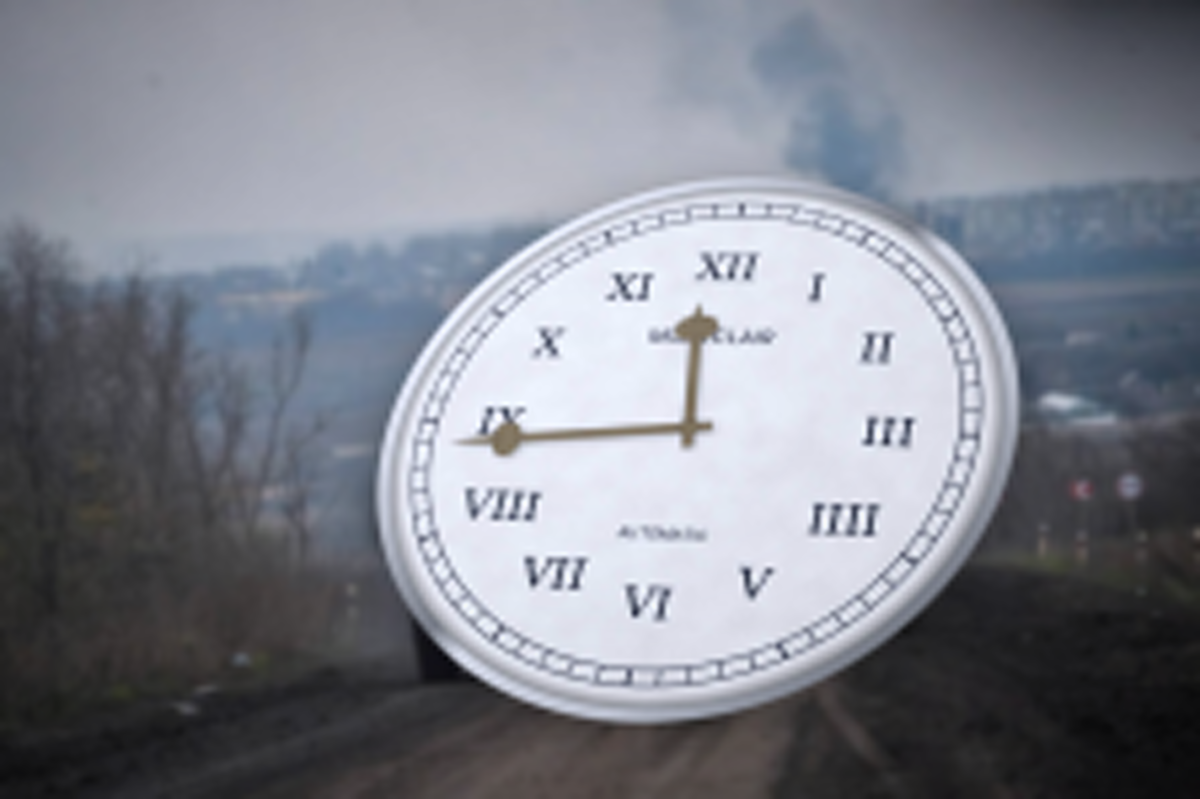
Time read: {"hour": 11, "minute": 44}
